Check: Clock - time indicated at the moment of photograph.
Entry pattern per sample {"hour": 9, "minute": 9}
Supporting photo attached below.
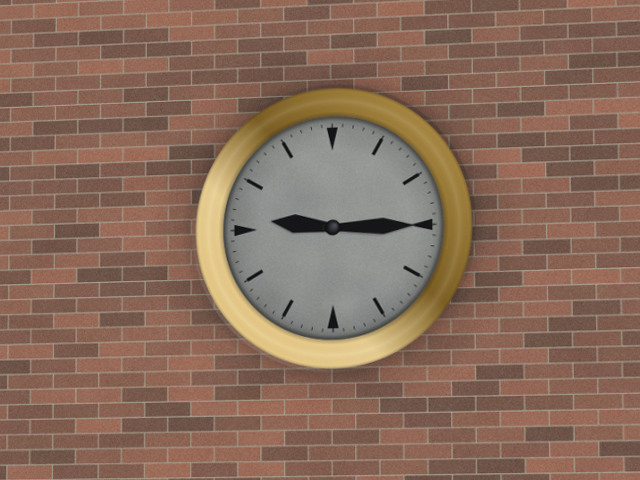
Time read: {"hour": 9, "minute": 15}
